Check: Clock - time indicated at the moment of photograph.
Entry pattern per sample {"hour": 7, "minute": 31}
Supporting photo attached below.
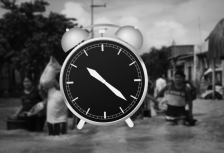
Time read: {"hour": 10, "minute": 22}
